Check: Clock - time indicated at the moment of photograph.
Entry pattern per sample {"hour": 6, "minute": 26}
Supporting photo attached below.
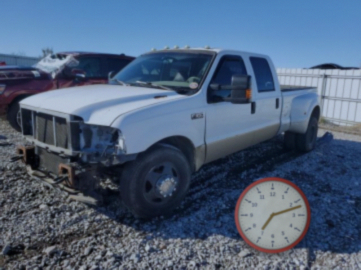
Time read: {"hour": 7, "minute": 12}
